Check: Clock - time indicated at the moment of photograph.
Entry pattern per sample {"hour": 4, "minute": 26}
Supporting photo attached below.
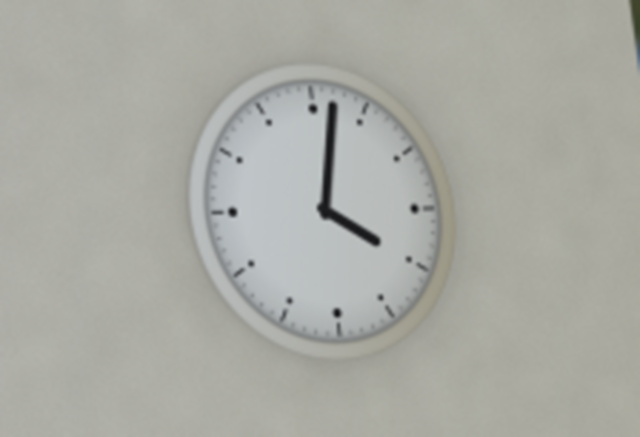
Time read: {"hour": 4, "minute": 2}
